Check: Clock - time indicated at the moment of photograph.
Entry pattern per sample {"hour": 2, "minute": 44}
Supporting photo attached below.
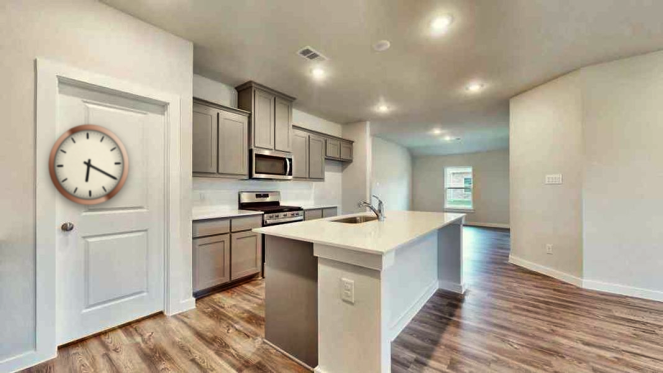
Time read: {"hour": 6, "minute": 20}
